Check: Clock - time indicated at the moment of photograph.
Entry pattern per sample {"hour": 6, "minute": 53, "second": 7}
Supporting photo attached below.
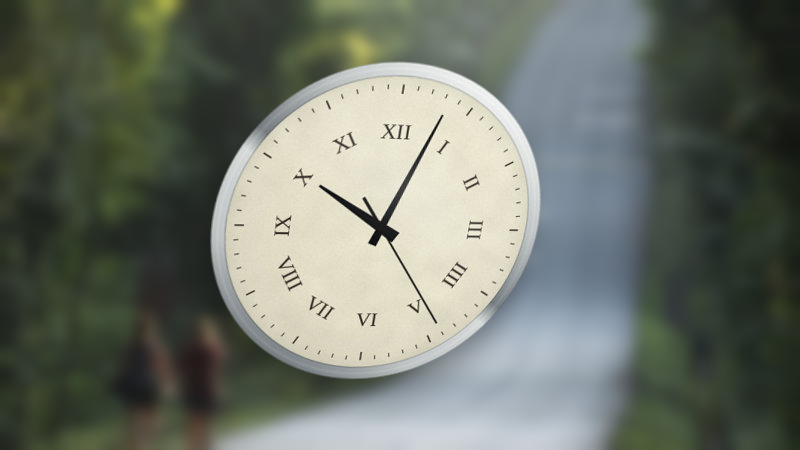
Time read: {"hour": 10, "minute": 3, "second": 24}
